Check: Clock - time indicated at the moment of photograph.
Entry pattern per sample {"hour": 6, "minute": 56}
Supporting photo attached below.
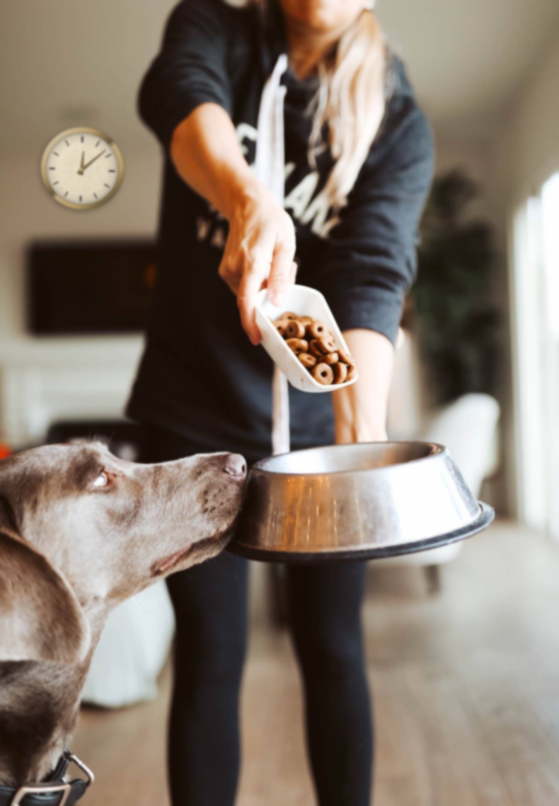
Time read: {"hour": 12, "minute": 8}
